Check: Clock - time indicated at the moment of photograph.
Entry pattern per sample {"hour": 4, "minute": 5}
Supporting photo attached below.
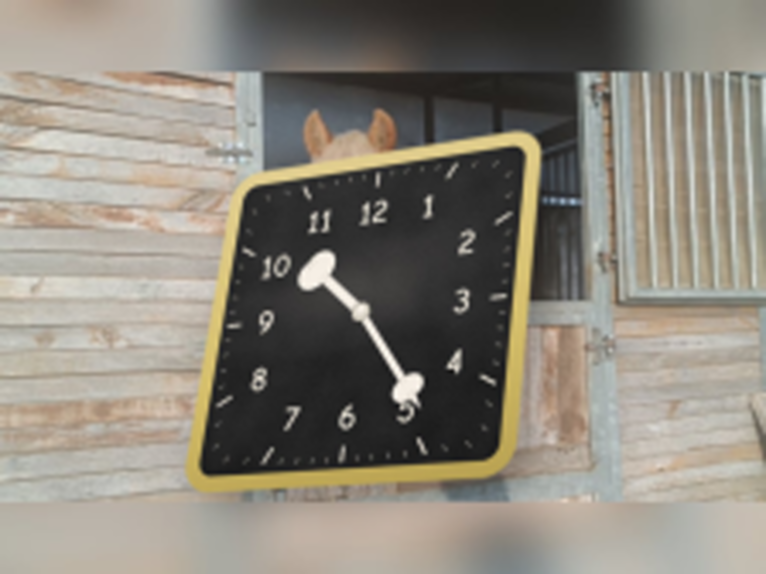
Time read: {"hour": 10, "minute": 24}
